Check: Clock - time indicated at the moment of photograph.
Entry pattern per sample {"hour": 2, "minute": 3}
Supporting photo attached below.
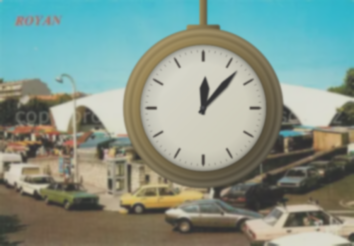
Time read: {"hour": 12, "minute": 7}
